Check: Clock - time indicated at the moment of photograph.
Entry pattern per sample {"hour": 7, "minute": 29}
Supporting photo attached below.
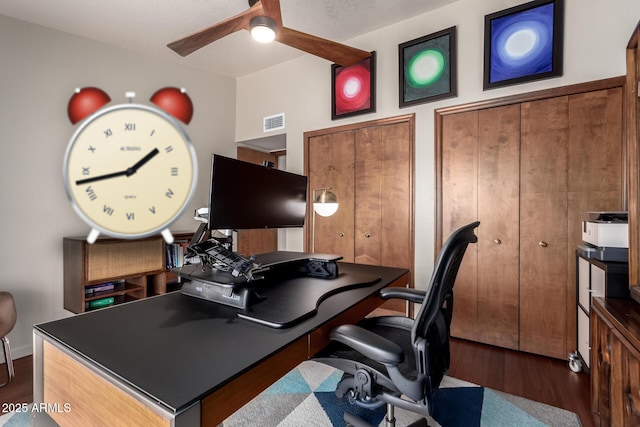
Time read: {"hour": 1, "minute": 43}
